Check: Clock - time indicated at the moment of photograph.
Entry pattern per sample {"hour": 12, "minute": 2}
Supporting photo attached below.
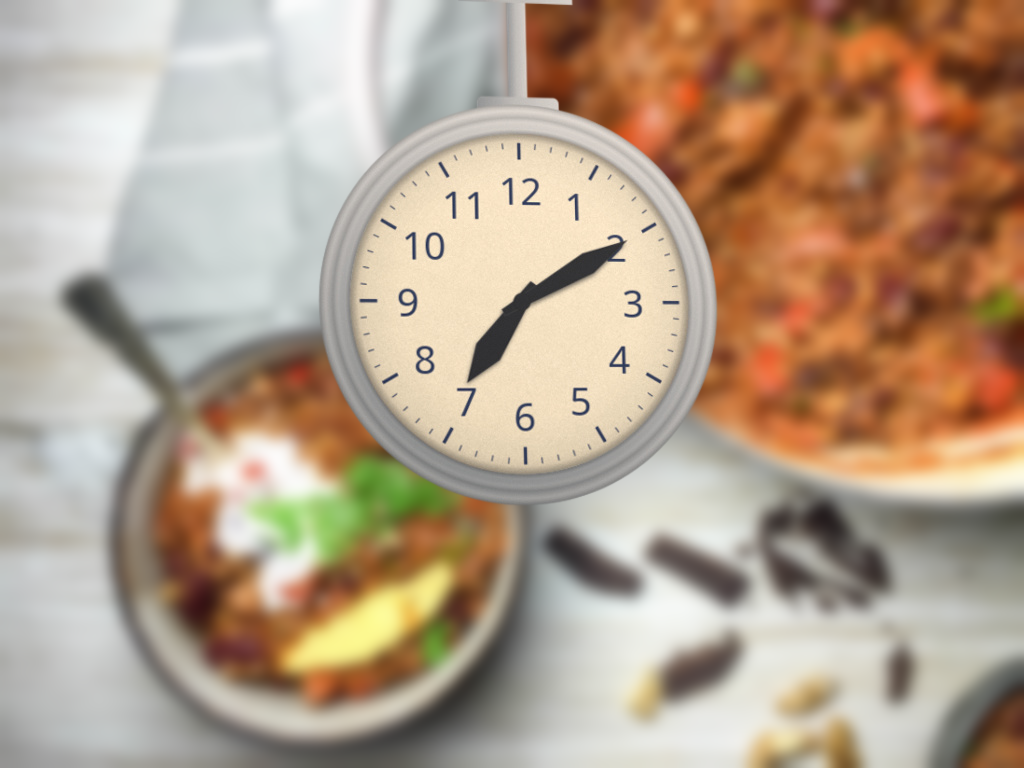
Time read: {"hour": 7, "minute": 10}
